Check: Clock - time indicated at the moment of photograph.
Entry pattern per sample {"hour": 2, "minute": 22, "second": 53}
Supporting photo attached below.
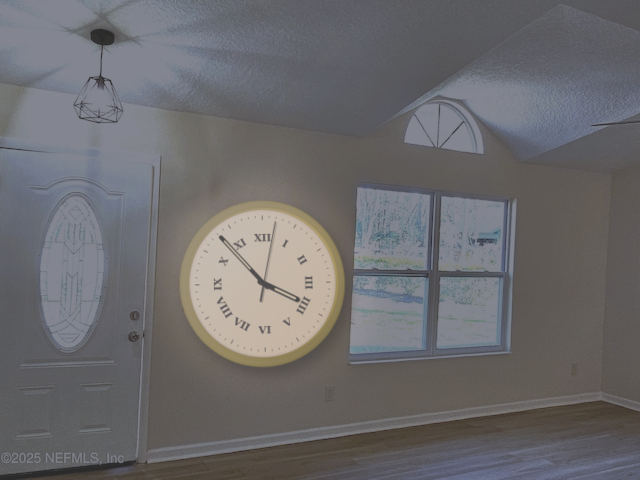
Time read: {"hour": 3, "minute": 53, "second": 2}
